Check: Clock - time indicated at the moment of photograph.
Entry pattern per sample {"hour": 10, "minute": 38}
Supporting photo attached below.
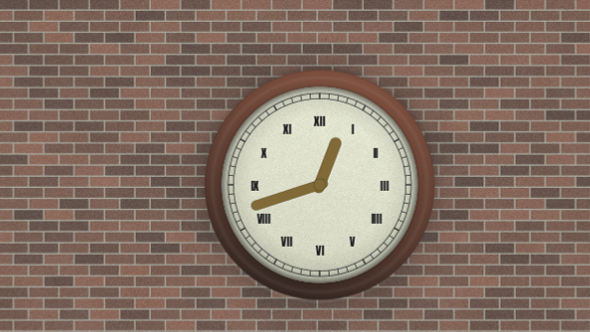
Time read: {"hour": 12, "minute": 42}
